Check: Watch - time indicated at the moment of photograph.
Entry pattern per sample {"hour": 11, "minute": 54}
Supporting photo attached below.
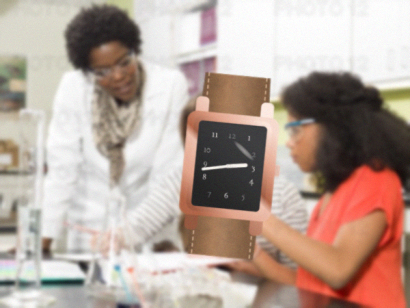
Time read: {"hour": 2, "minute": 43}
